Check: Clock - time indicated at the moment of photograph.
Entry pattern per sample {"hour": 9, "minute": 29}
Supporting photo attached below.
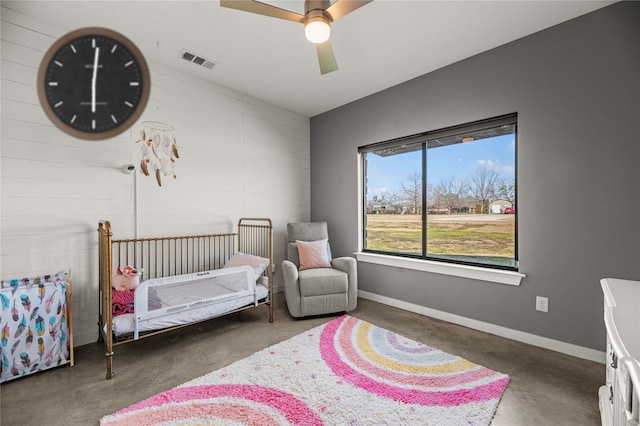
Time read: {"hour": 6, "minute": 1}
